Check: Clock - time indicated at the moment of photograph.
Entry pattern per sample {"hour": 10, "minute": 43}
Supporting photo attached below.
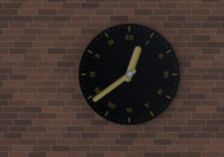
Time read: {"hour": 12, "minute": 39}
